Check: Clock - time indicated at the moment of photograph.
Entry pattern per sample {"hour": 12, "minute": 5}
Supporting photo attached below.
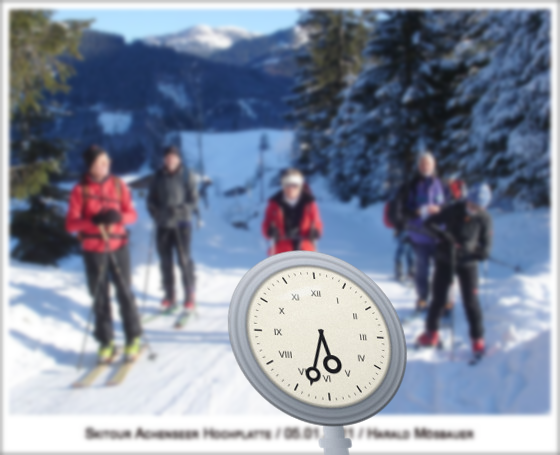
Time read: {"hour": 5, "minute": 33}
